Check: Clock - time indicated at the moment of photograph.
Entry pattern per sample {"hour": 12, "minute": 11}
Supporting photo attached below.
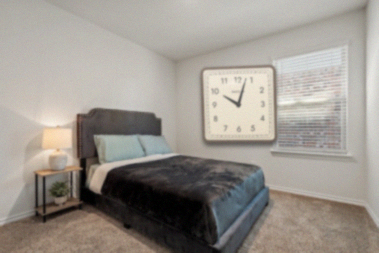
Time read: {"hour": 10, "minute": 3}
